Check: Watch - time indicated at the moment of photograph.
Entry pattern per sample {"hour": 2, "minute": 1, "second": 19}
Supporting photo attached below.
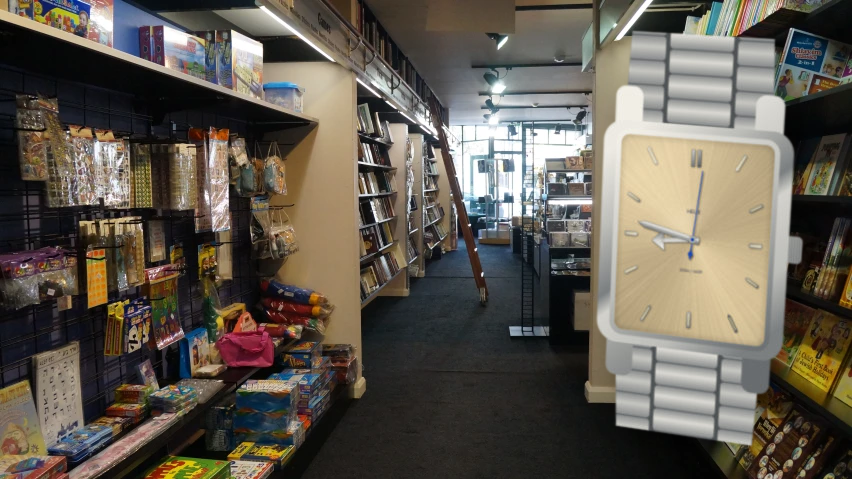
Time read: {"hour": 8, "minute": 47, "second": 1}
